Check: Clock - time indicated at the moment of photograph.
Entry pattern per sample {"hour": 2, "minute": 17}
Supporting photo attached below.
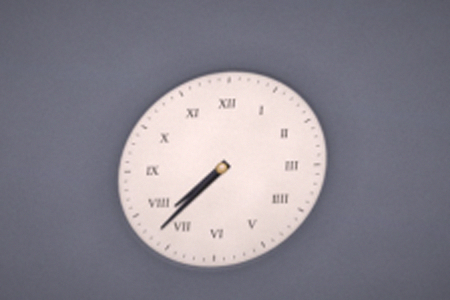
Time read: {"hour": 7, "minute": 37}
